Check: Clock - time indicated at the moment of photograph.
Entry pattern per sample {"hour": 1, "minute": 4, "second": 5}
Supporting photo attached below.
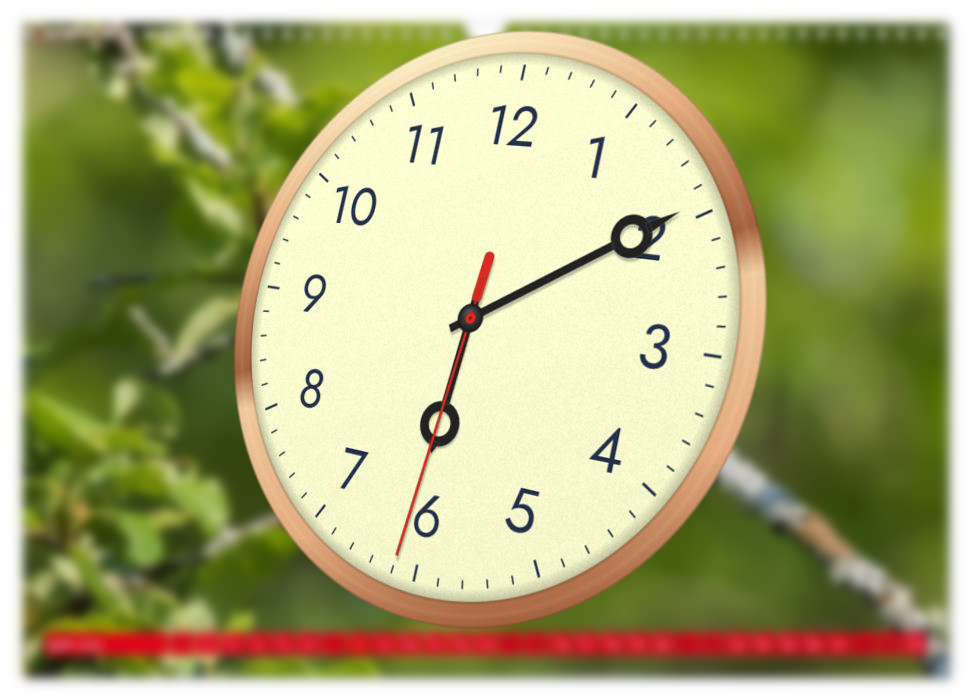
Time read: {"hour": 6, "minute": 9, "second": 31}
